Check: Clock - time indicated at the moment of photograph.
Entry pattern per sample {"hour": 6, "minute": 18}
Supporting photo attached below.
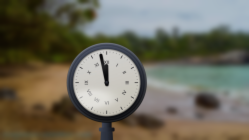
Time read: {"hour": 11, "minute": 58}
